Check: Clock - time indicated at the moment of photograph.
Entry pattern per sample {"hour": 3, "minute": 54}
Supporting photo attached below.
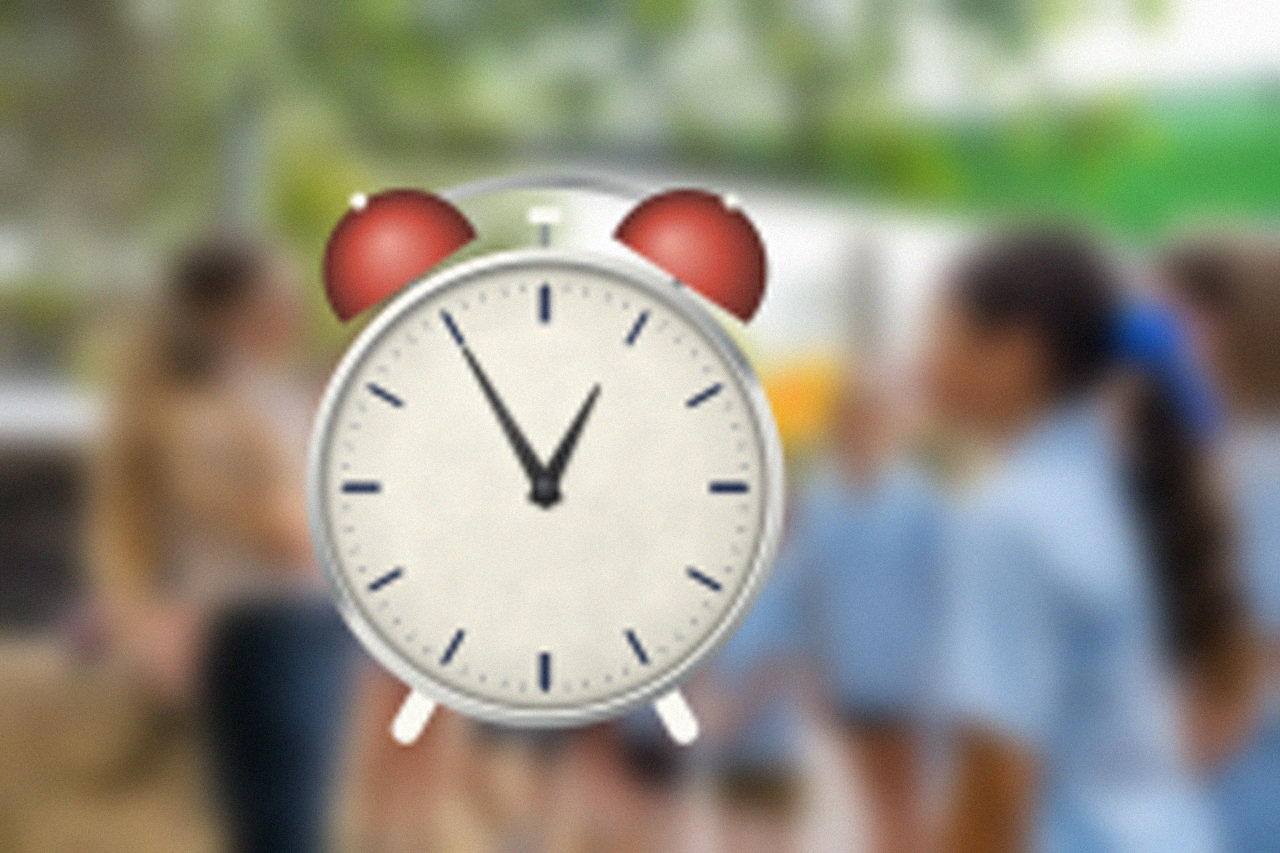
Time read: {"hour": 12, "minute": 55}
